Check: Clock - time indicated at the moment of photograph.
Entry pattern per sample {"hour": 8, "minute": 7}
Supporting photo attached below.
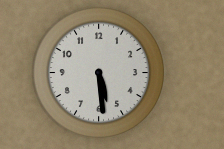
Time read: {"hour": 5, "minute": 29}
